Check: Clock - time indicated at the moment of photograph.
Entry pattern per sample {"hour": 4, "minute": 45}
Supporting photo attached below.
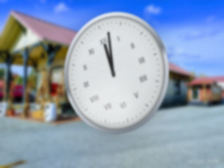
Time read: {"hour": 12, "minute": 2}
